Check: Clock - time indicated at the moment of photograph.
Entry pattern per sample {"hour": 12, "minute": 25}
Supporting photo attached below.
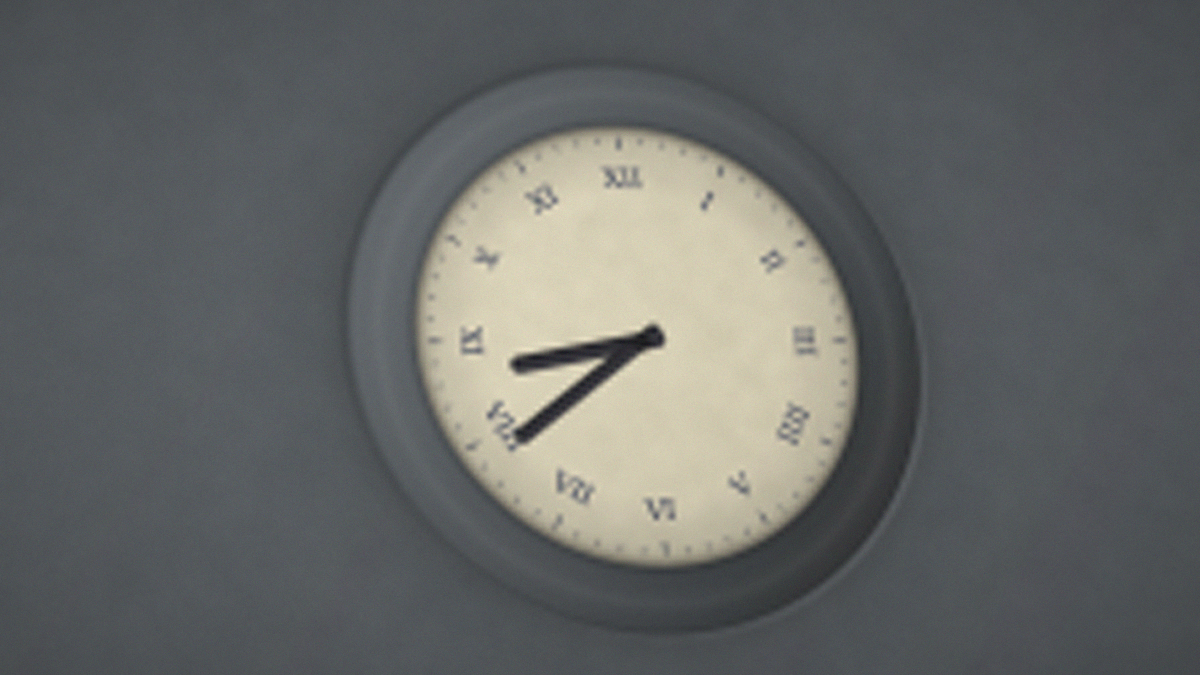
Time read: {"hour": 8, "minute": 39}
